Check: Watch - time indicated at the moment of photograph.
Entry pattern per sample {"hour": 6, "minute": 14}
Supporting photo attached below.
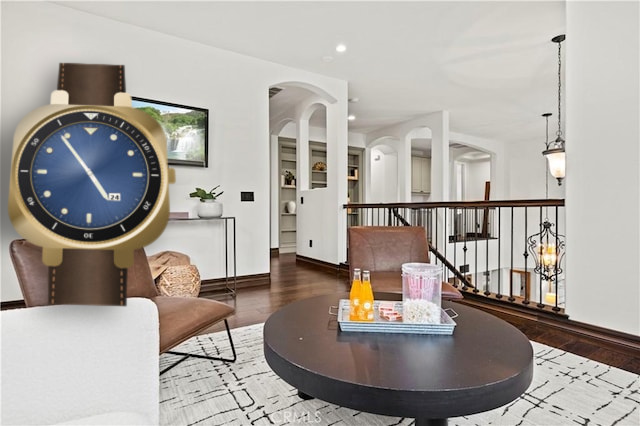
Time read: {"hour": 4, "minute": 54}
